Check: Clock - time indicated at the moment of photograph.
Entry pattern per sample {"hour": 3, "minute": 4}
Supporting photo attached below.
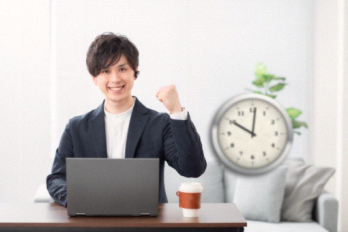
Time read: {"hour": 10, "minute": 1}
